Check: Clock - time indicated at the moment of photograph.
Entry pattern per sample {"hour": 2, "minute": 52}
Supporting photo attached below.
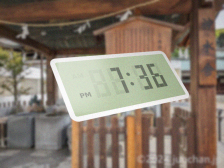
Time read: {"hour": 7, "minute": 36}
